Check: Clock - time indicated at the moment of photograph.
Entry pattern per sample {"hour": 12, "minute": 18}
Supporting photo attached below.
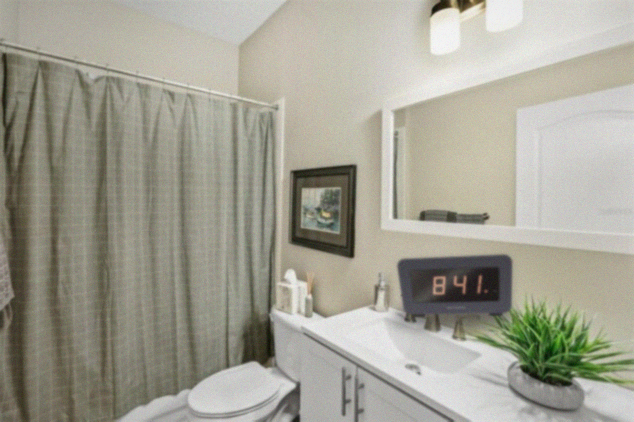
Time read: {"hour": 8, "minute": 41}
